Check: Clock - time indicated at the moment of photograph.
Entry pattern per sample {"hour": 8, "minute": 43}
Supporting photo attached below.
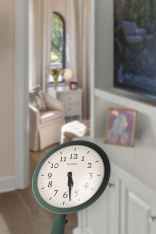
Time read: {"hour": 5, "minute": 28}
